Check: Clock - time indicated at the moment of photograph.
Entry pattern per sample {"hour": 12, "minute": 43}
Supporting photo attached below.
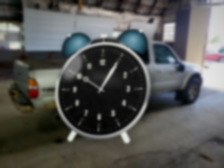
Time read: {"hour": 10, "minute": 5}
